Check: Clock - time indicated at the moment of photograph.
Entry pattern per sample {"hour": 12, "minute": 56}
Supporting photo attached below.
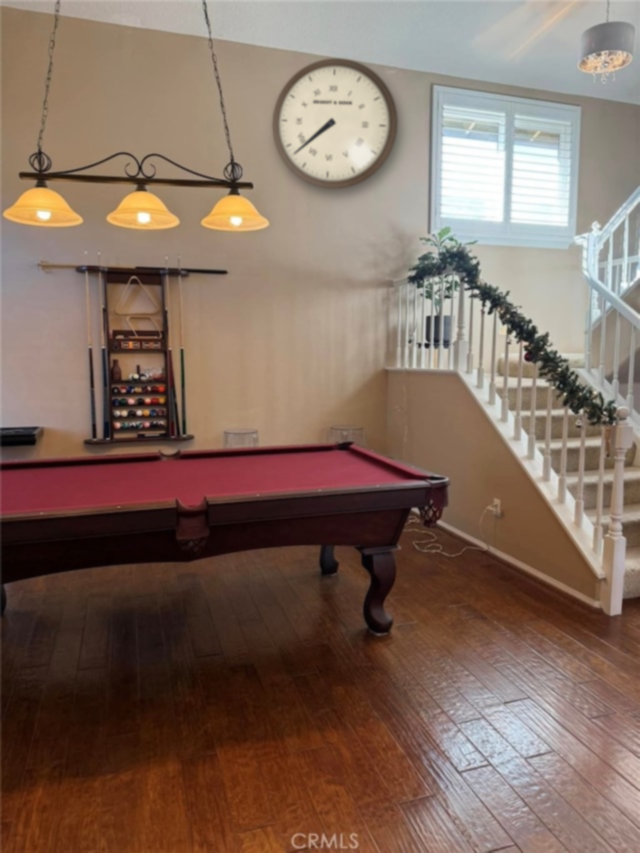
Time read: {"hour": 7, "minute": 38}
